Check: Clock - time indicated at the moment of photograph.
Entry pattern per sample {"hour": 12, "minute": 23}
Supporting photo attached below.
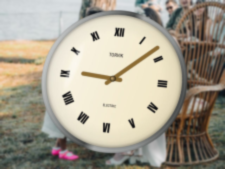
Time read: {"hour": 9, "minute": 8}
